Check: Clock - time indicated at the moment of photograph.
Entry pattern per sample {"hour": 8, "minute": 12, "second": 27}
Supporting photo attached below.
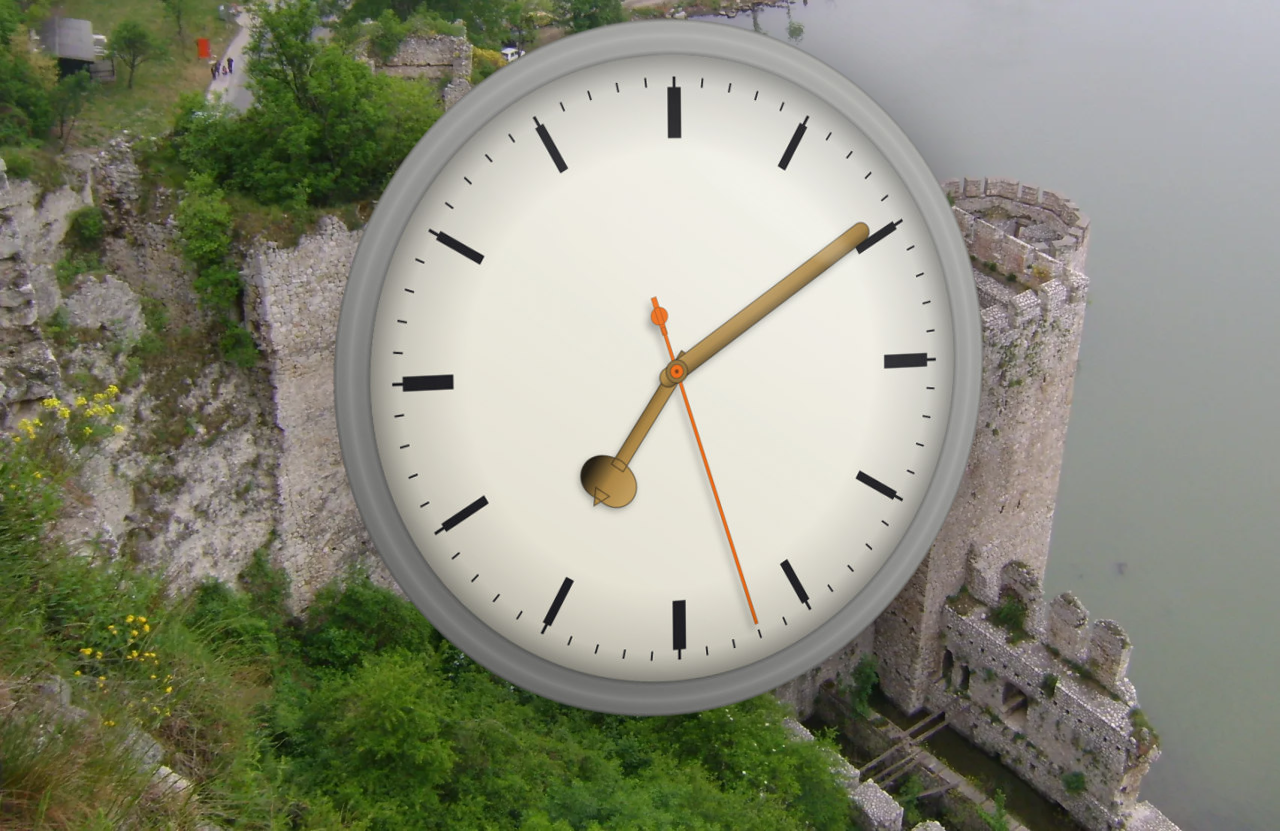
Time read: {"hour": 7, "minute": 9, "second": 27}
